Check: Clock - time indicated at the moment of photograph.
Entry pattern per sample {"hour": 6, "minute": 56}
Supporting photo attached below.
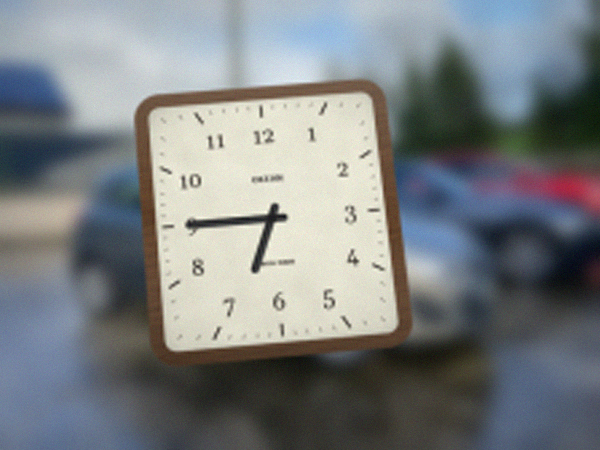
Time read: {"hour": 6, "minute": 45}
